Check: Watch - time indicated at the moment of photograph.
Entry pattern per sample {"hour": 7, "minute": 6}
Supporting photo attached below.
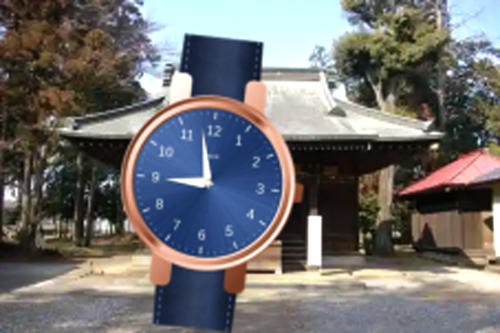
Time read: {"hour": 8, "minute": 58}
